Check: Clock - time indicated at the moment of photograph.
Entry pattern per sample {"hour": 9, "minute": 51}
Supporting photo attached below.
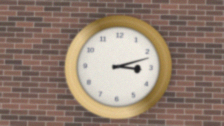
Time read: {"hour": 3, "minute": 12}
